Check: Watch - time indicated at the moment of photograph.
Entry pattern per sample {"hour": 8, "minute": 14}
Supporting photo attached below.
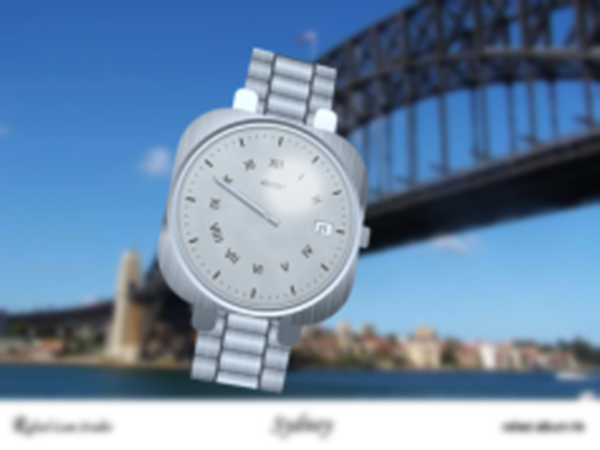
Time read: {"hour": 9, "minute": 49}
